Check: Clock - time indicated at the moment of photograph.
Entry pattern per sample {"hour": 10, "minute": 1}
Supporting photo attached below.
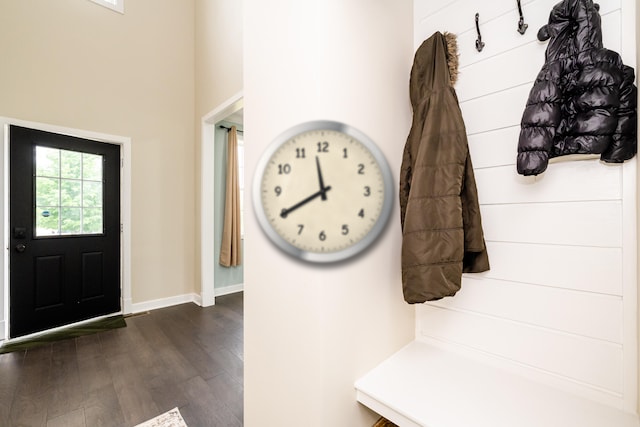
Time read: {"hour": 11, "minute": 40}
